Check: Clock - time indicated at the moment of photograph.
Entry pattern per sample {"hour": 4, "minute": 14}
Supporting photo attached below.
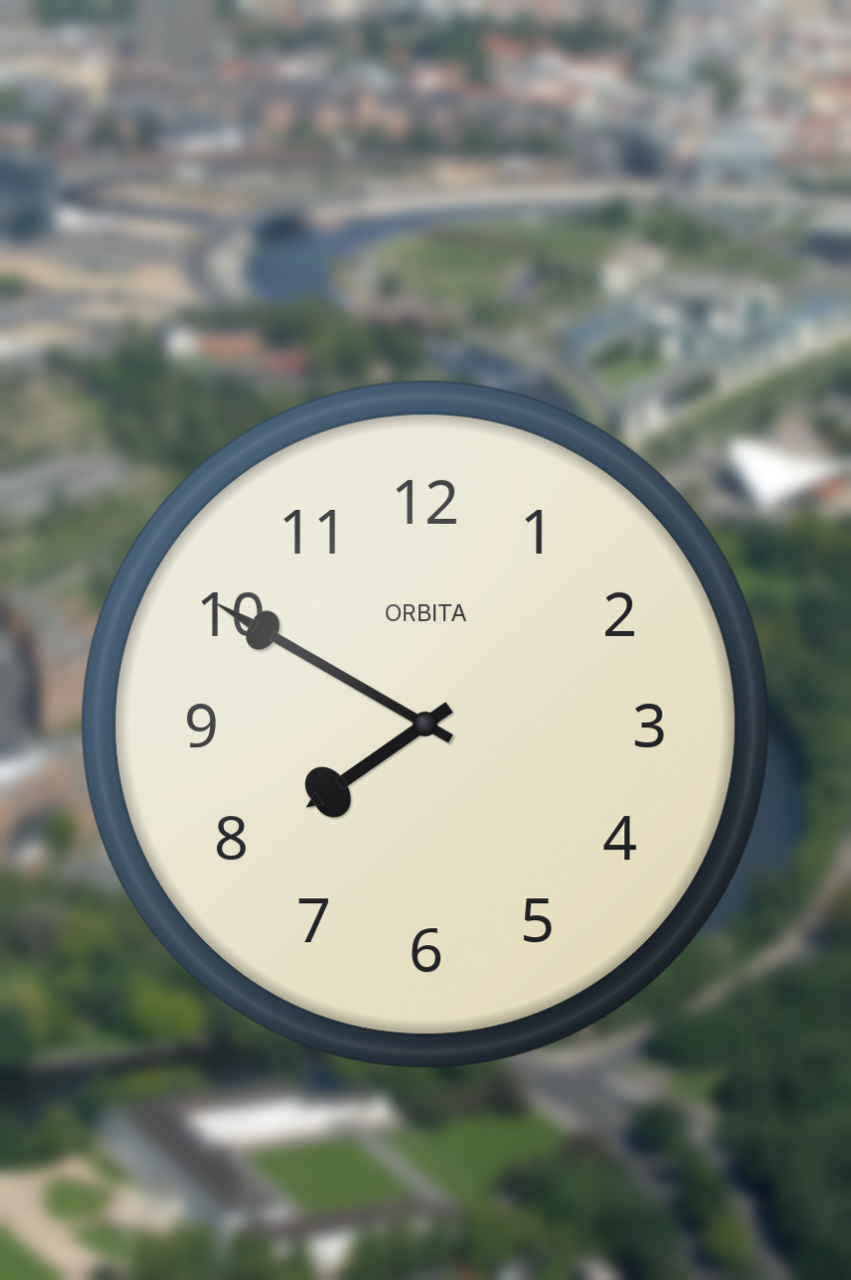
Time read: {"hour": 7, "minute": 50}
